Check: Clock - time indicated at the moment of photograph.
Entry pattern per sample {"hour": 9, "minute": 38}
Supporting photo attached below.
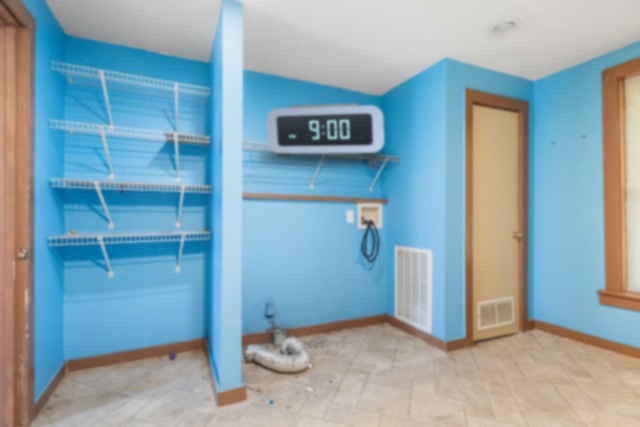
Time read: {"hour": 9, "minute": 0}
